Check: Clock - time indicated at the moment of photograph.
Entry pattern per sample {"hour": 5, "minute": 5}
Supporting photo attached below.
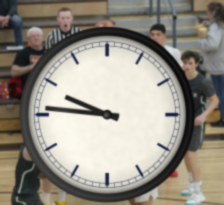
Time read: {"hour": 9, "minute": 46}
